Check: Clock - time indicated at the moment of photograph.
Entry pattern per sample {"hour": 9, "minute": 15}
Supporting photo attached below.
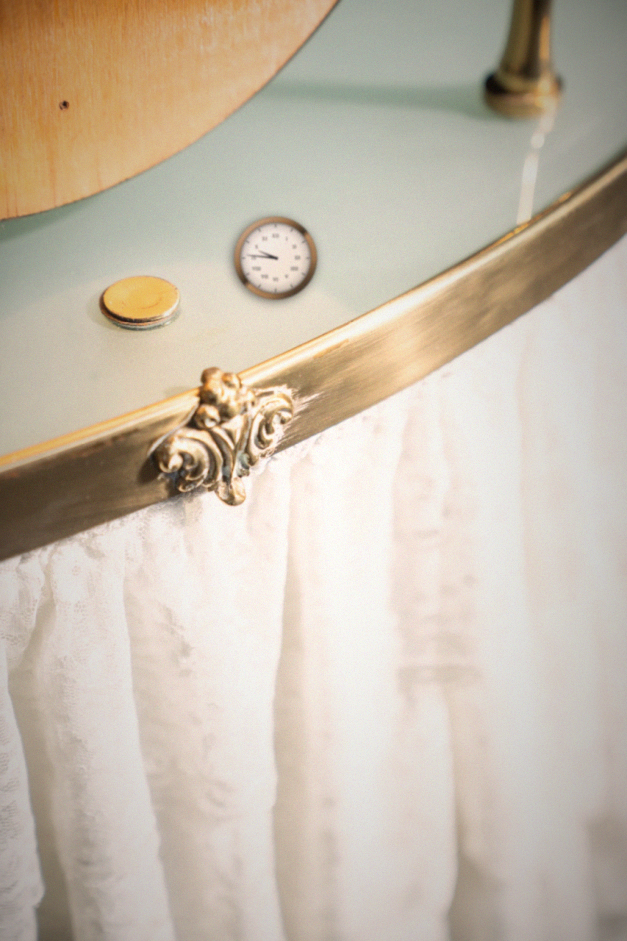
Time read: {"hour": 9, "minute": 46}
